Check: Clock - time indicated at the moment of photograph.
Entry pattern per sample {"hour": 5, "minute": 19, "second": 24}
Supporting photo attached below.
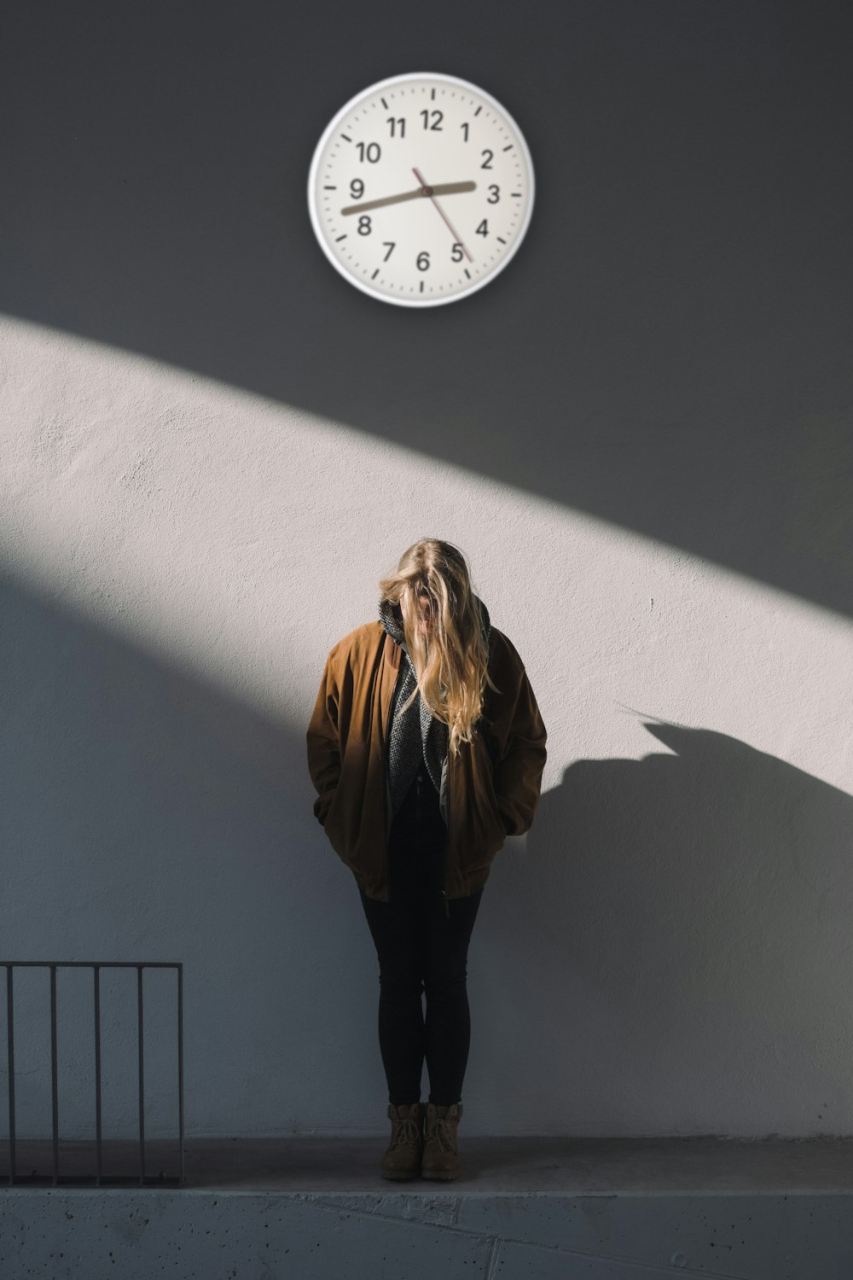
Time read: {"hour": 2, "minute": 42, "second": 24}
